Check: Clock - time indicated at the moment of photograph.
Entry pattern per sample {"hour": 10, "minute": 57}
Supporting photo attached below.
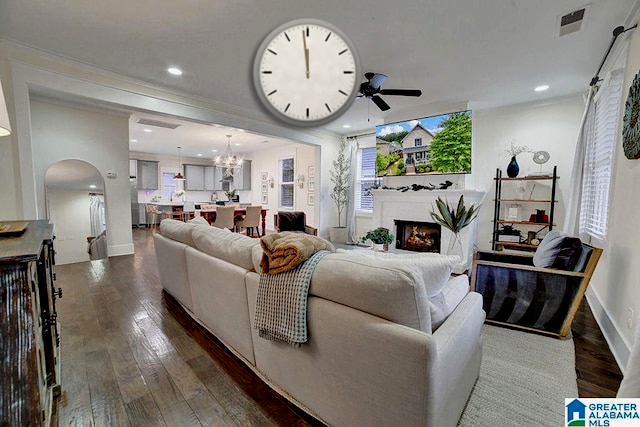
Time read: {"hour": 11, "minute": 59}
